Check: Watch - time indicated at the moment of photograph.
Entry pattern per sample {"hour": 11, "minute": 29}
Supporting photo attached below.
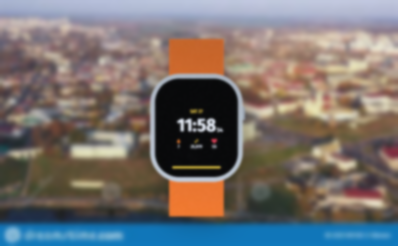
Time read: {"hour": 11, "minute": 58}
